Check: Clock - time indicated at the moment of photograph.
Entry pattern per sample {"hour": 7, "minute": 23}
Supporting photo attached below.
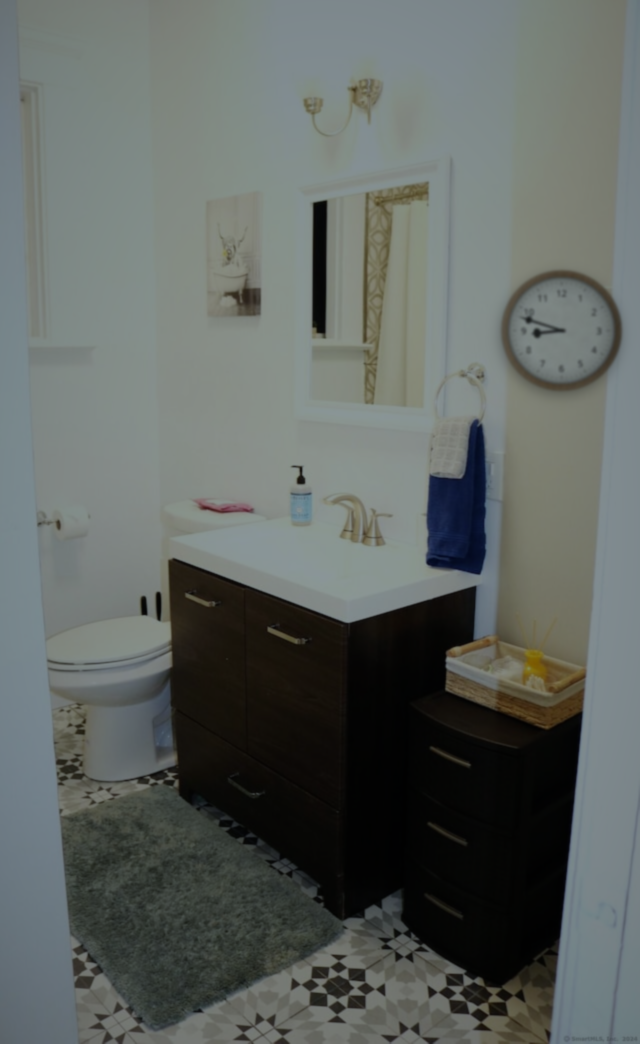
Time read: {"hour": 8, "minute": 48}
